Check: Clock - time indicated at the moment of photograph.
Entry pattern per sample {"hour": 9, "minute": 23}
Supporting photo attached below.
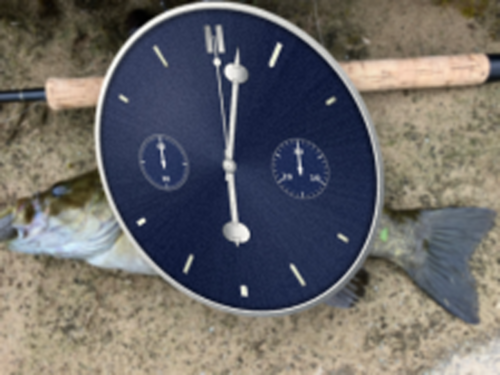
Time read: {"hour": 6, "minute": 2}
